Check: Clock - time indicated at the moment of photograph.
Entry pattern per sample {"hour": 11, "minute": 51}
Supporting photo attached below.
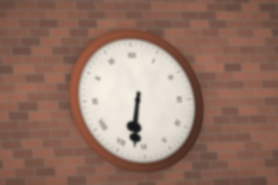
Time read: {"hour": 6, "minute": 32}
